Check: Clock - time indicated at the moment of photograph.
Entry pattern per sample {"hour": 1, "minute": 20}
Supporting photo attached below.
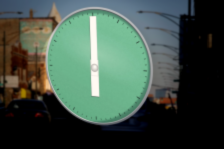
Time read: {"hour": 6, "minute": 0}
